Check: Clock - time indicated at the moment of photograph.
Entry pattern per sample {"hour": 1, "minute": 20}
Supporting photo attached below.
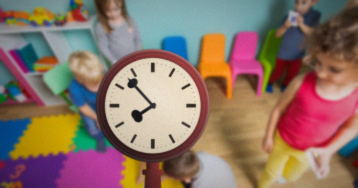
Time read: {"hour": 7, "minute": 53}
